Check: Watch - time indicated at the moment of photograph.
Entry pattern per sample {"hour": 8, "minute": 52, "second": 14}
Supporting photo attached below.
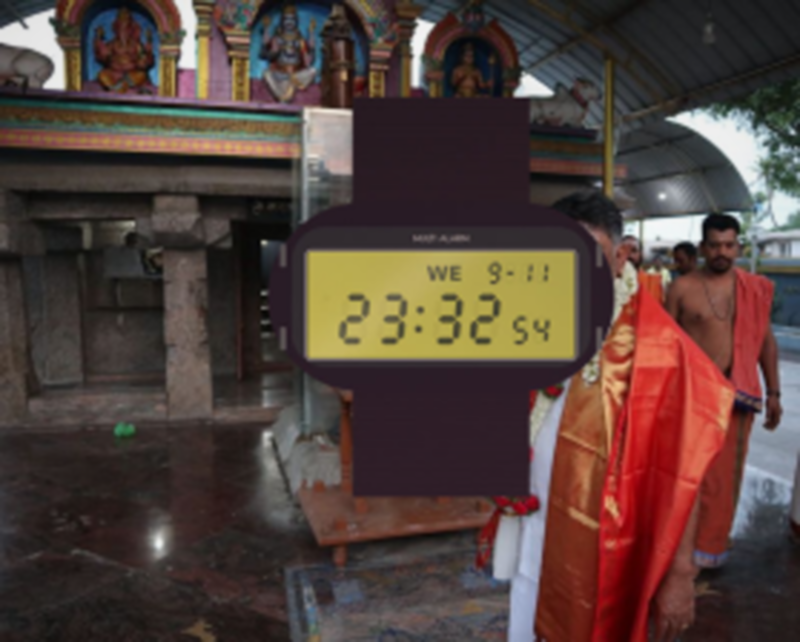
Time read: {"hour": 23, "minute": 32, "second": 54}
